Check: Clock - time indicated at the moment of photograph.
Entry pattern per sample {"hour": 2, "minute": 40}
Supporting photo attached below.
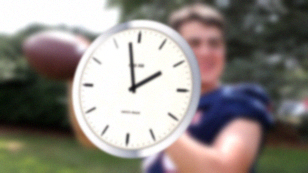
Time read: {"hour": 1, "minute": 58}
